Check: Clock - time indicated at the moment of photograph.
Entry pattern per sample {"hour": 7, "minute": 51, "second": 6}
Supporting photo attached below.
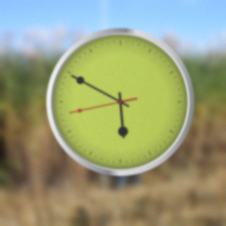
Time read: {"hour": 5, "minute": 49, "second": 43}
